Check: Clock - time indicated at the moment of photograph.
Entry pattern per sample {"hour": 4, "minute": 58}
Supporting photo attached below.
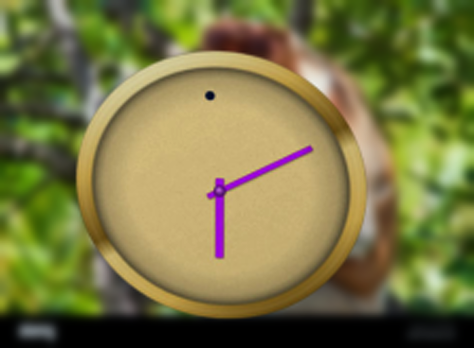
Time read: {"hour": 6, "minute": 11}
